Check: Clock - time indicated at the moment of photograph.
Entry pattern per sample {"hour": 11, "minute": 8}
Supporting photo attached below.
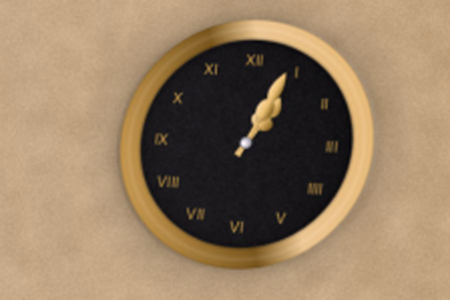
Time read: {"hour": 1, "minute": 4}
